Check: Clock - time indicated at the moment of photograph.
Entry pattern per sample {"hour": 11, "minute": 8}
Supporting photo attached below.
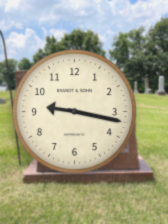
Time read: {"hour": 9, "minute": 17}
